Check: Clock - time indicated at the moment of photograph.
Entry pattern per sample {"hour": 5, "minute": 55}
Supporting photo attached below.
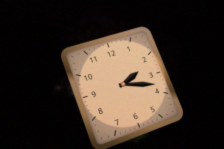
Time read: {"hour": 2, "minute": 18}
